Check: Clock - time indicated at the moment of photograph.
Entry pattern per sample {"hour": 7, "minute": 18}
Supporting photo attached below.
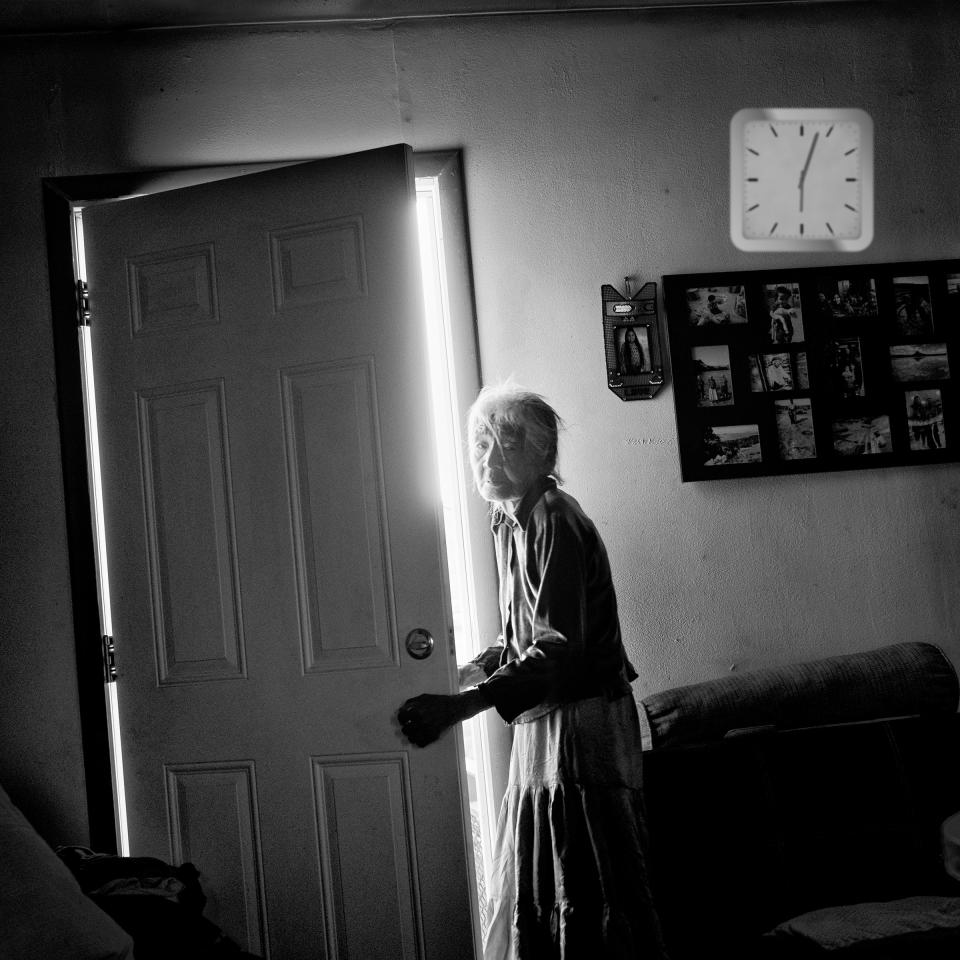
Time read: {"hour": 6, "minute": 3}
